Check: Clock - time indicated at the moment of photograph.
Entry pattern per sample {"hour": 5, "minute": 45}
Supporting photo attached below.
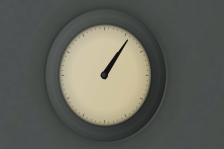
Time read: {"hour": 1, "minute": 6}
